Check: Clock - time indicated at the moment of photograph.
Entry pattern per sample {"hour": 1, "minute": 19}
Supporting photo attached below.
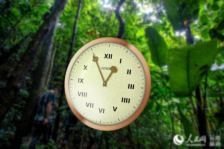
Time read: {"hour": 12, "minute": 55}
